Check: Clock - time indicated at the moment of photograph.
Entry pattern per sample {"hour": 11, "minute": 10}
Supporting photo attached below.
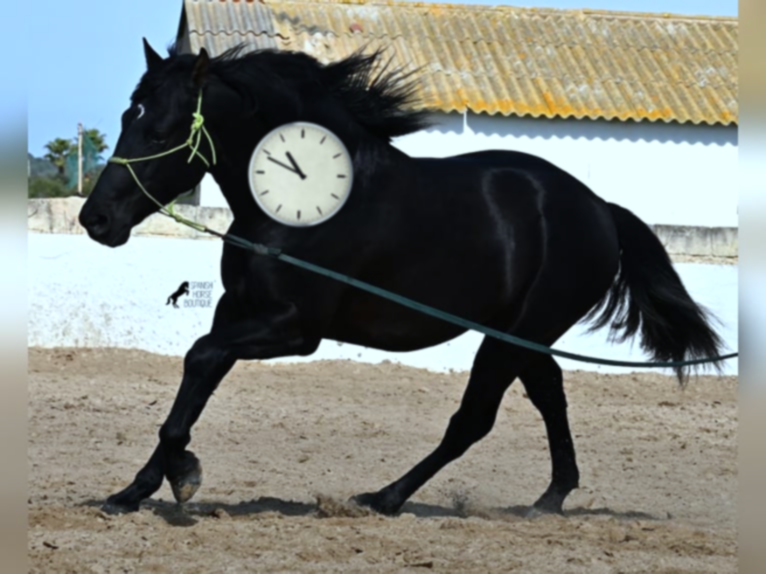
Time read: {"hour": 10, "minute": 49}
